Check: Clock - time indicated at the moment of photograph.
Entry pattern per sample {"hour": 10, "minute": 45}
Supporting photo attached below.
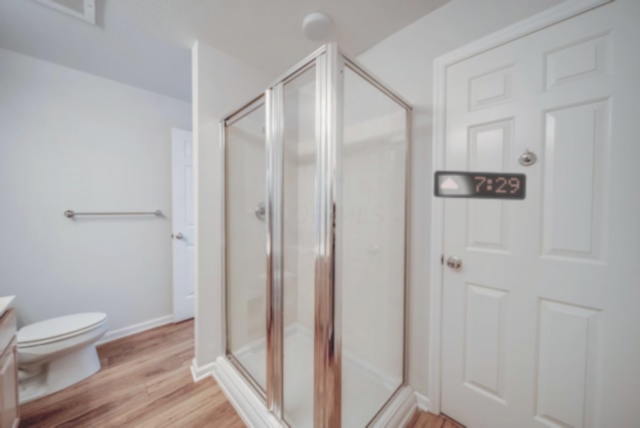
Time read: {"hour": 7, "minute": 29}
